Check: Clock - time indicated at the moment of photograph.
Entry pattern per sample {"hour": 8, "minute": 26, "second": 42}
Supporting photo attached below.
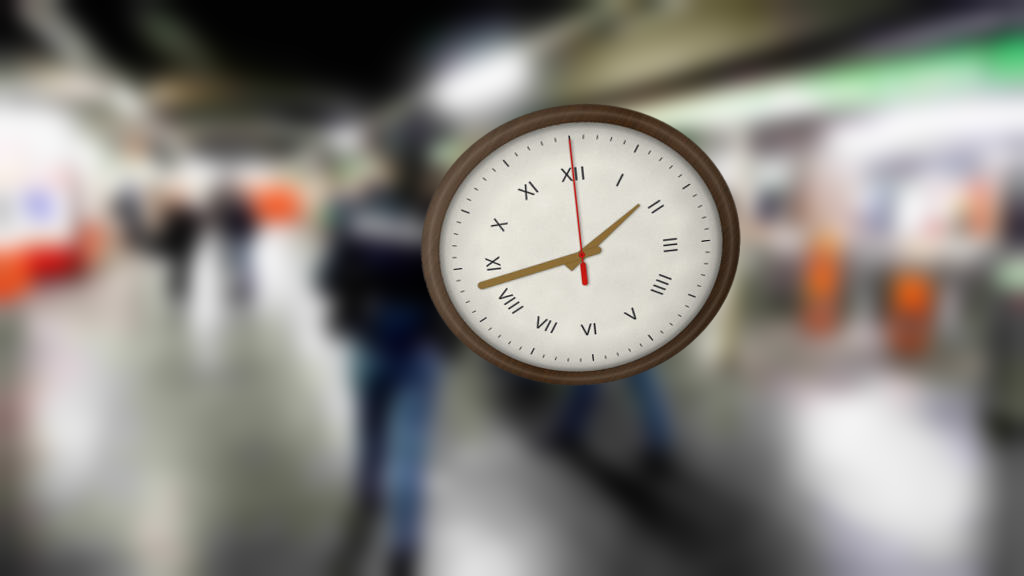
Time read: {"hour": 1, "minute": 43, "second": 0}
